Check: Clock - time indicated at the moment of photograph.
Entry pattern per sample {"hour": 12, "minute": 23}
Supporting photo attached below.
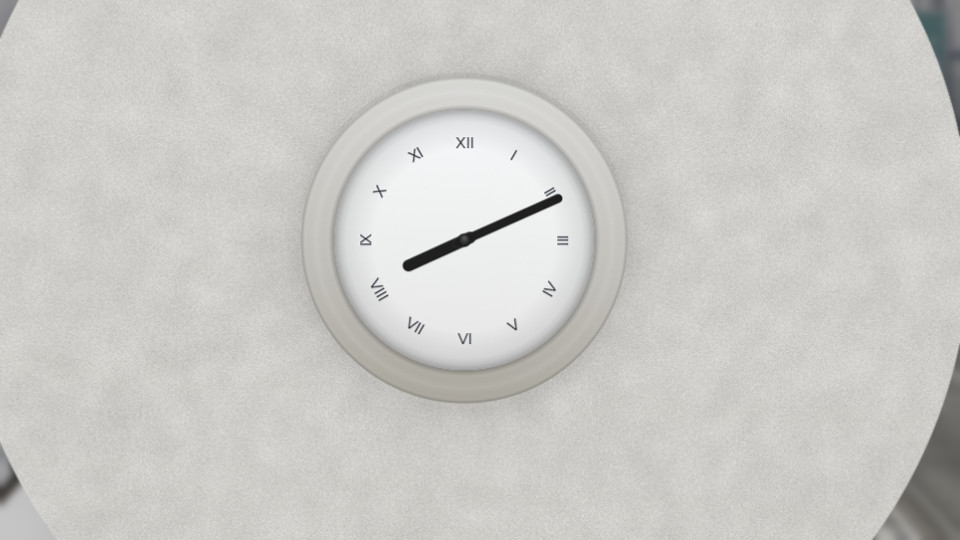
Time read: {"hour": 8, "minute": 11}
